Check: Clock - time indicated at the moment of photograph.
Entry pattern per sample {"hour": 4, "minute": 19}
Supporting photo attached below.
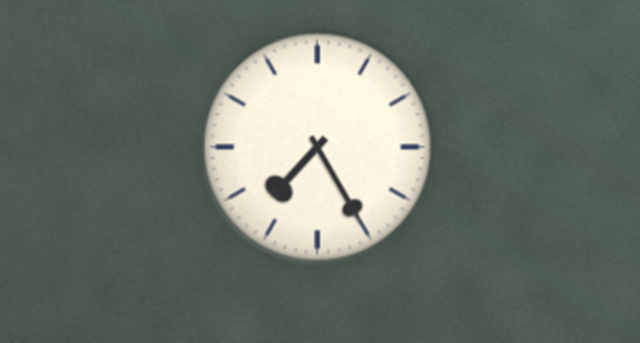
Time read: {"hour": 7, "minute": 25}
